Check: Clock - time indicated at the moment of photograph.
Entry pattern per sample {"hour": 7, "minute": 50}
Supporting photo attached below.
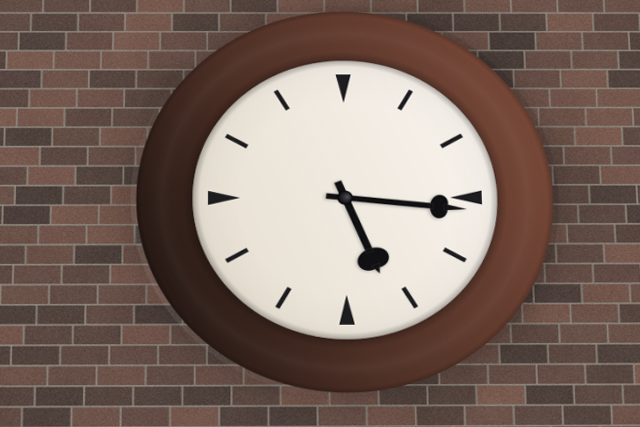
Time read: {"hour": 5, "minute": 16}
